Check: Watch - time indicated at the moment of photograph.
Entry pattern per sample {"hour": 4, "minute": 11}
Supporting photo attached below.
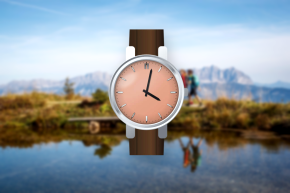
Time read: {"hour": 4, "minute": 2}
